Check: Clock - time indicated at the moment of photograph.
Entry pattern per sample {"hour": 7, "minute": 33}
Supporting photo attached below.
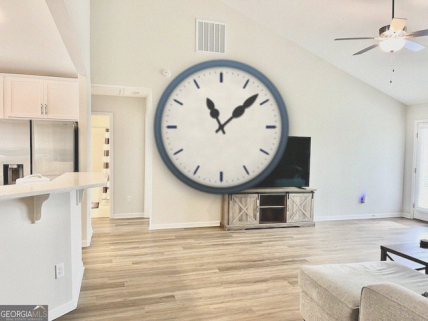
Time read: {"hour": 11, "minute": 8}
